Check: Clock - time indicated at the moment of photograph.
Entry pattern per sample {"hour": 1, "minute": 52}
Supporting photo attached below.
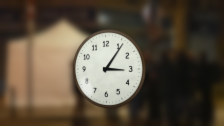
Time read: {"hour": 3, "minute": 6}
